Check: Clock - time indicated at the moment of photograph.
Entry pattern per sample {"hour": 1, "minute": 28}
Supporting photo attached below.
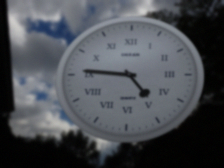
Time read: {"hour": 4, "minute": 46}
